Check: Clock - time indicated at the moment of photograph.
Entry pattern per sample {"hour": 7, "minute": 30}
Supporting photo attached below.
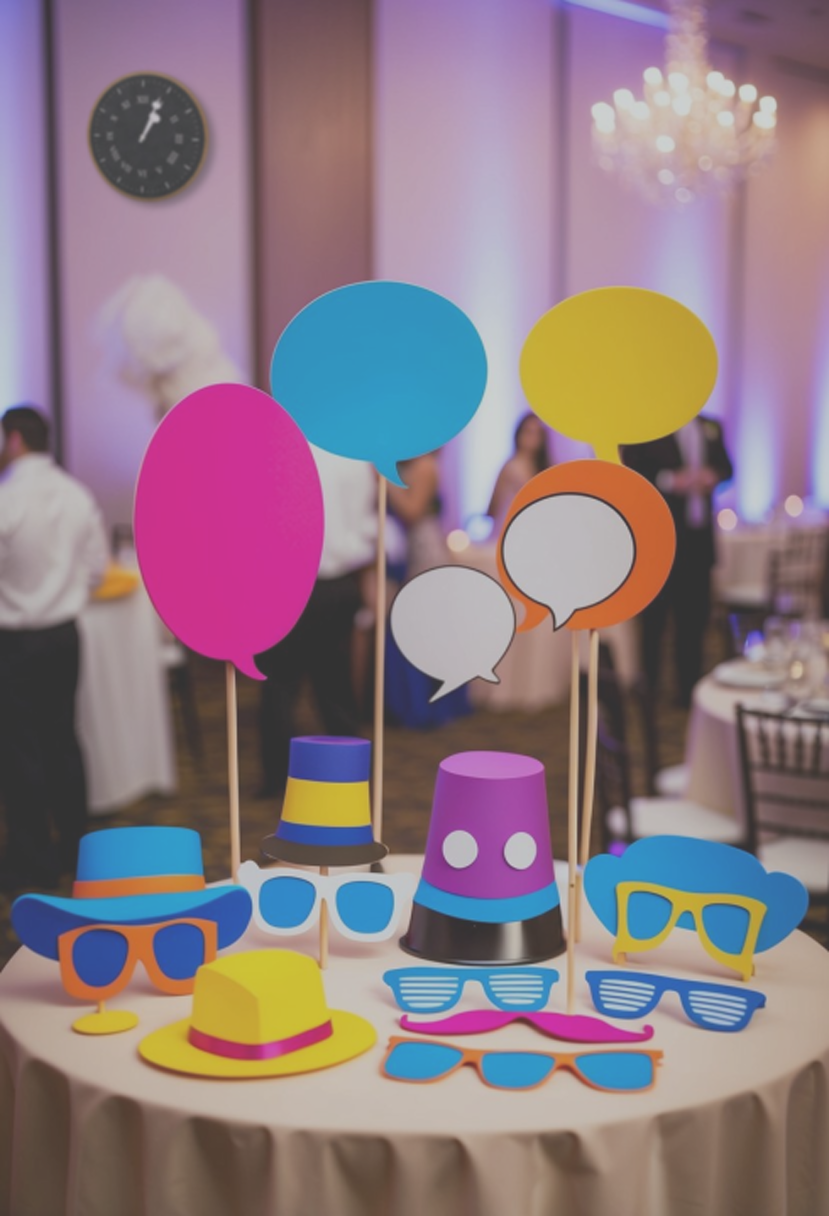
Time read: {"hour": 1, "minute": 4}
